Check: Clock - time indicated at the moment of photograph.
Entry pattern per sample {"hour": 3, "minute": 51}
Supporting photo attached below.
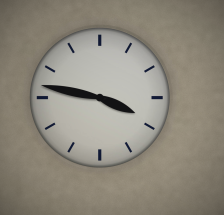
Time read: {"hour": 3, "minute": 47}
